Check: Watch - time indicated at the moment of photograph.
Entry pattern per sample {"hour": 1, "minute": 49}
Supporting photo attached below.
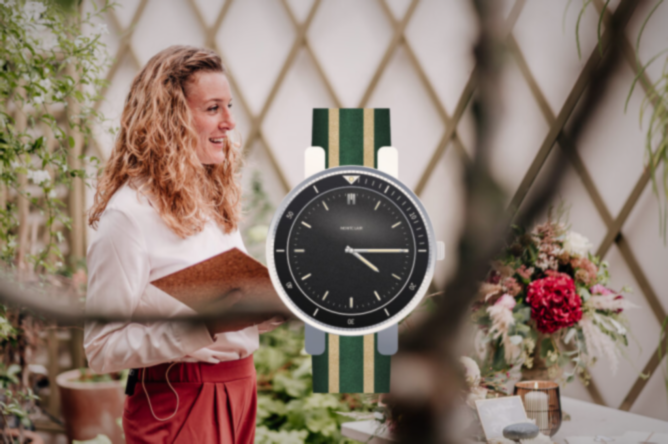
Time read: {"hour": 4, "minute": 15}
